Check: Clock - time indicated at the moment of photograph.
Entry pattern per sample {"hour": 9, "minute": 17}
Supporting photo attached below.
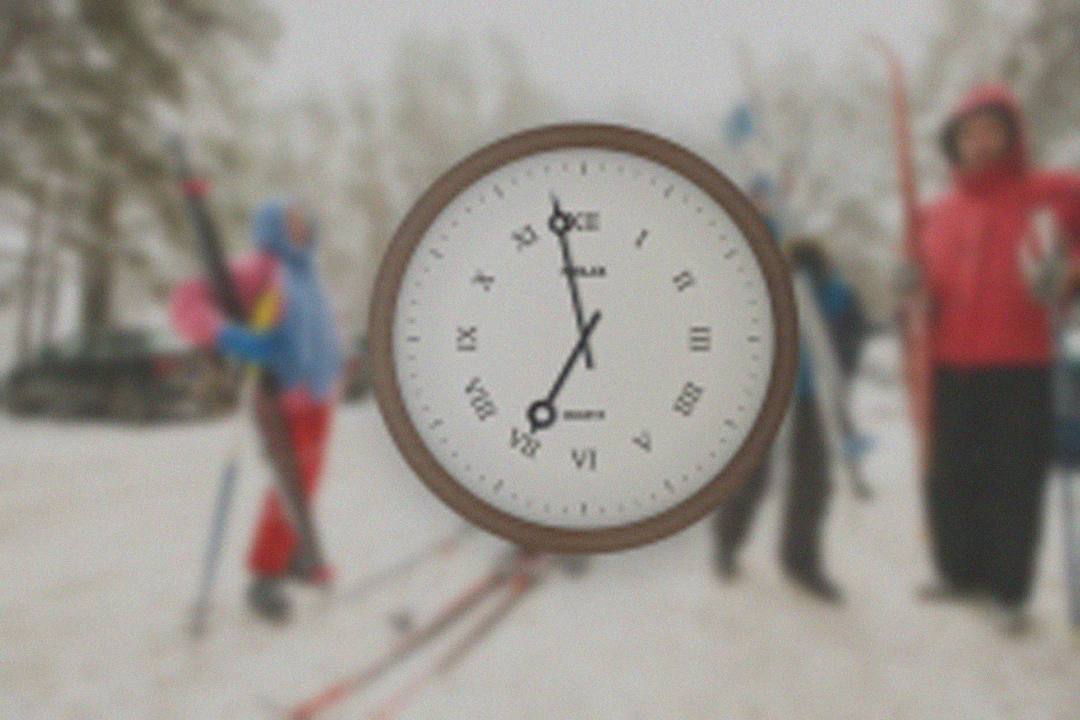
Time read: {"hour": 6, "minute": 58}
